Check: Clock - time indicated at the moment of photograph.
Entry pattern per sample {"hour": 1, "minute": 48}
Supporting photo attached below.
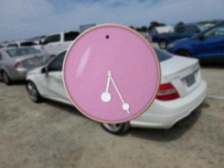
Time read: {"hour": 6, "minute": 26}
